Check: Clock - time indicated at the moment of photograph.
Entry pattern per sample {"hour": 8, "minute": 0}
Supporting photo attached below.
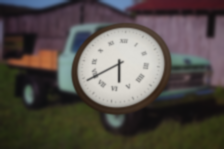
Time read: {"hour": 5, "minute": 39}
